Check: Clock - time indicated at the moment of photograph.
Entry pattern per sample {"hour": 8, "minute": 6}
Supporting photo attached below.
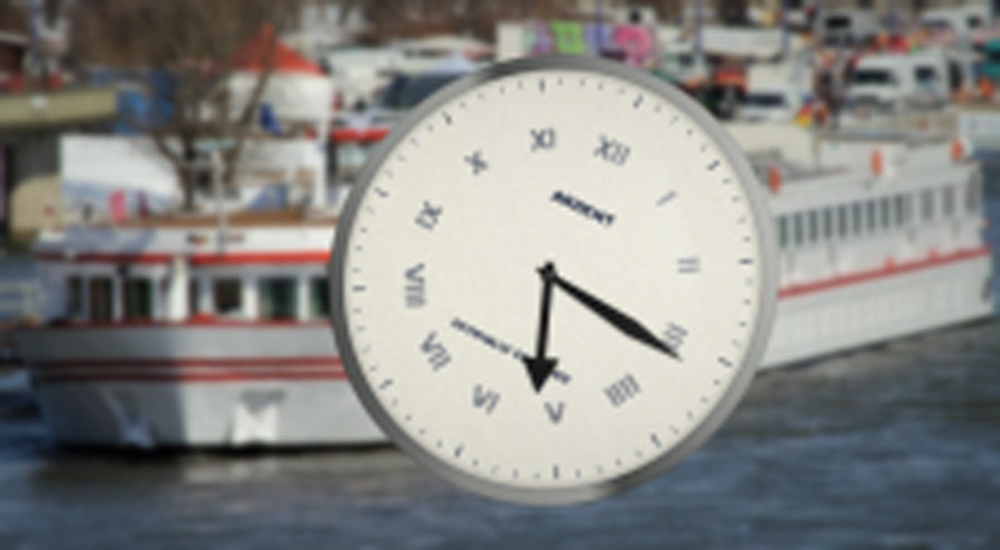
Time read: {"hour": 5, "minute": 16}
